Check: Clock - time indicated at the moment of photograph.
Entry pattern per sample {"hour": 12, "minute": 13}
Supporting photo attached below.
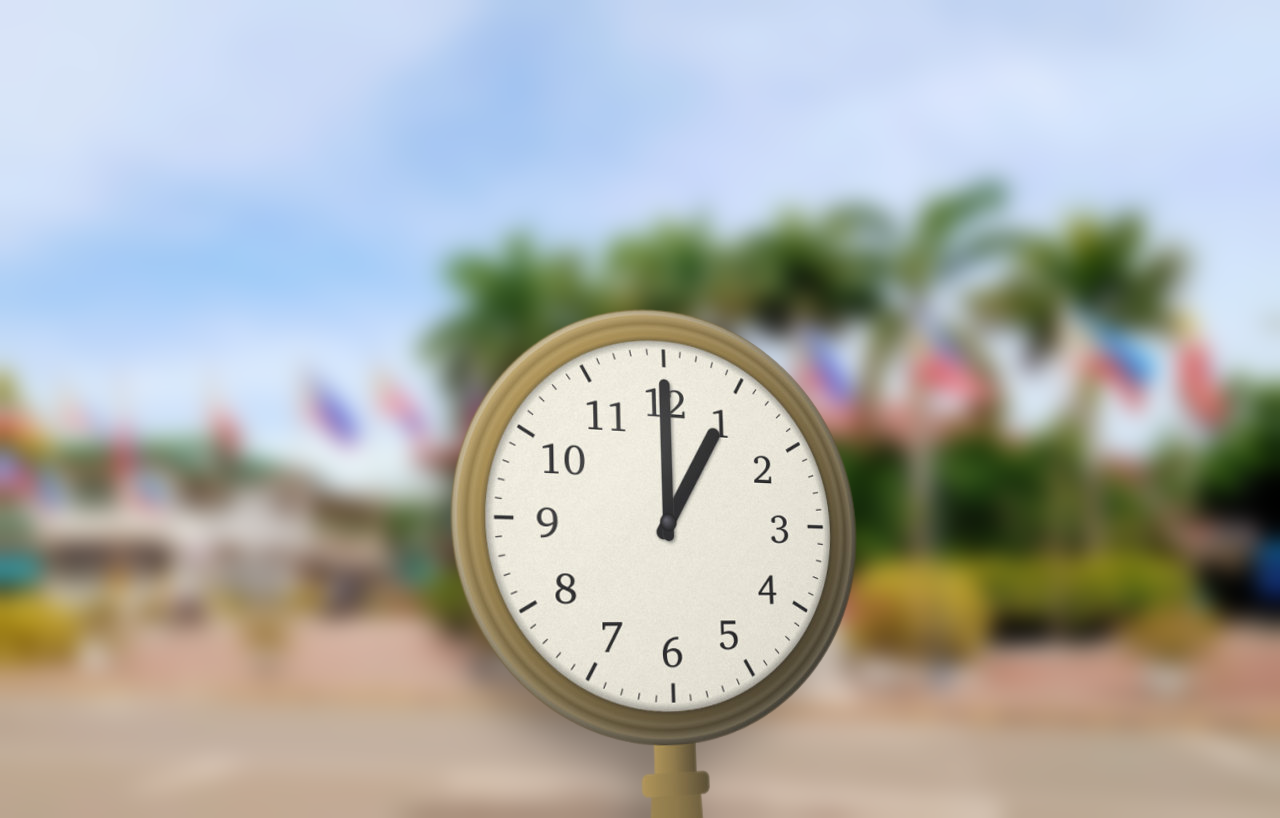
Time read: {"hour": 1, "minute": 0}
